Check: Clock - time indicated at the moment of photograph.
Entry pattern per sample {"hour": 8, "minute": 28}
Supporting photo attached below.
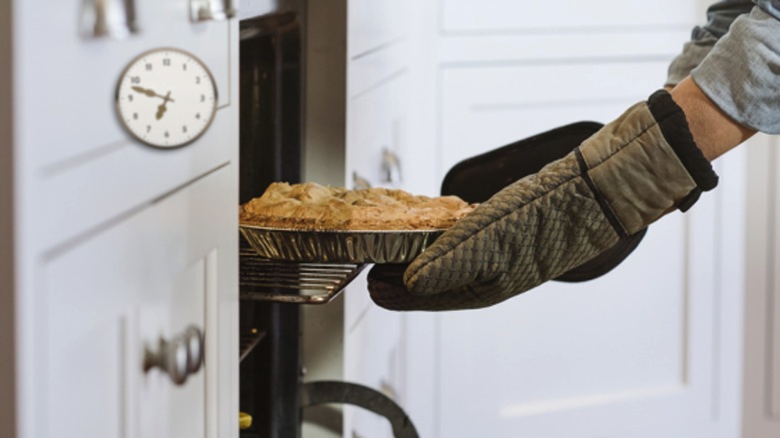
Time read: {"hour": 6, "minute": 48}
